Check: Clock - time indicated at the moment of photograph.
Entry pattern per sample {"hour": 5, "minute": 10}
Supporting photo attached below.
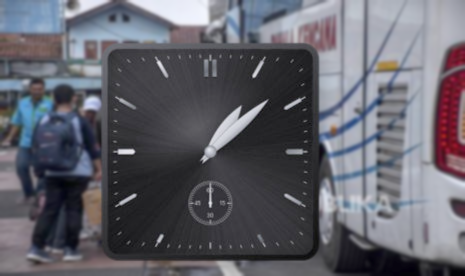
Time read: {"hour": 1, "minute": 8}
